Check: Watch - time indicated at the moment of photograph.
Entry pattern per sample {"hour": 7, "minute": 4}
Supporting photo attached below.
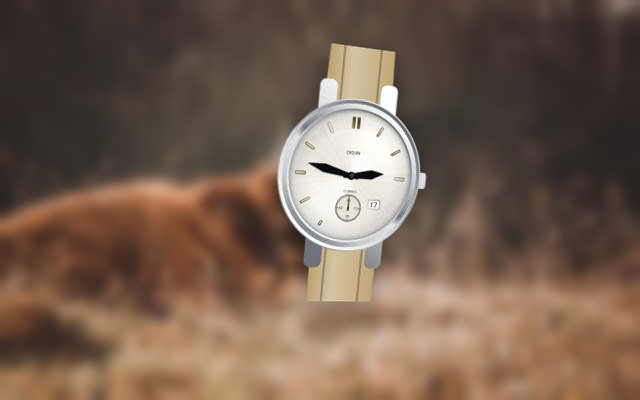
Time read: {"hour": 2, "minute": 47}
